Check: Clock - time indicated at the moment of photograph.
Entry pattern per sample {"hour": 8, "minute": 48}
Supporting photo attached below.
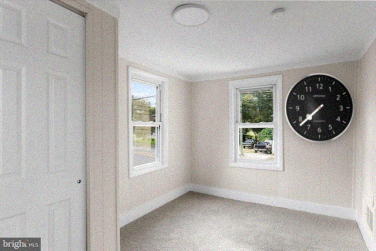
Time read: {"hour": 7, "minute": 38}
